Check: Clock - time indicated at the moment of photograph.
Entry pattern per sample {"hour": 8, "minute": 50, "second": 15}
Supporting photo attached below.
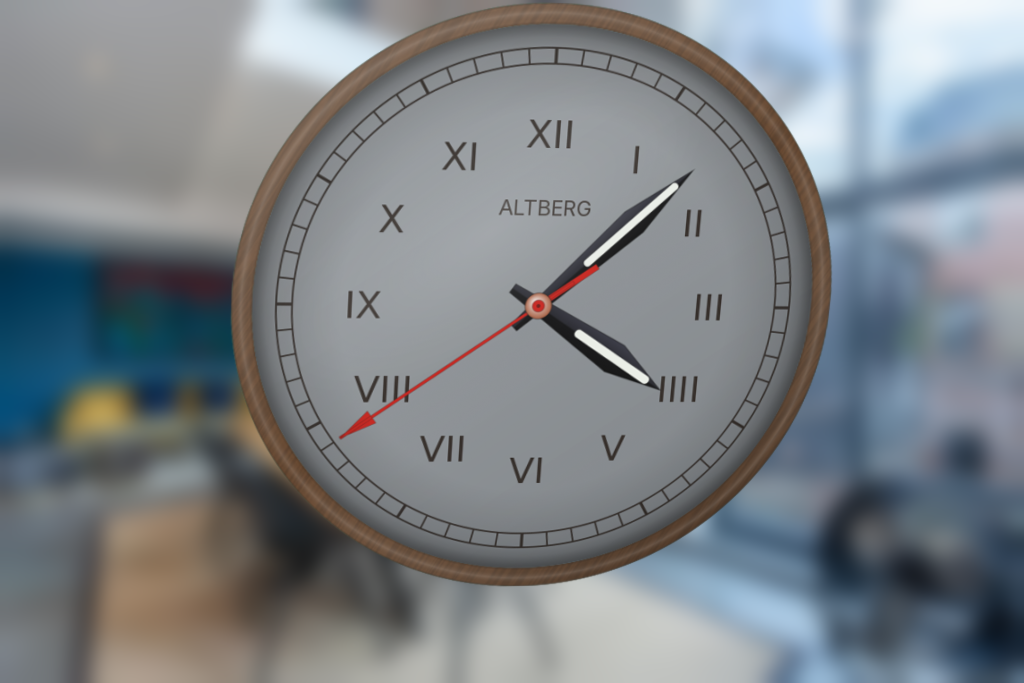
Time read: {"hour": 4, "minute": 7, "second": 39}
